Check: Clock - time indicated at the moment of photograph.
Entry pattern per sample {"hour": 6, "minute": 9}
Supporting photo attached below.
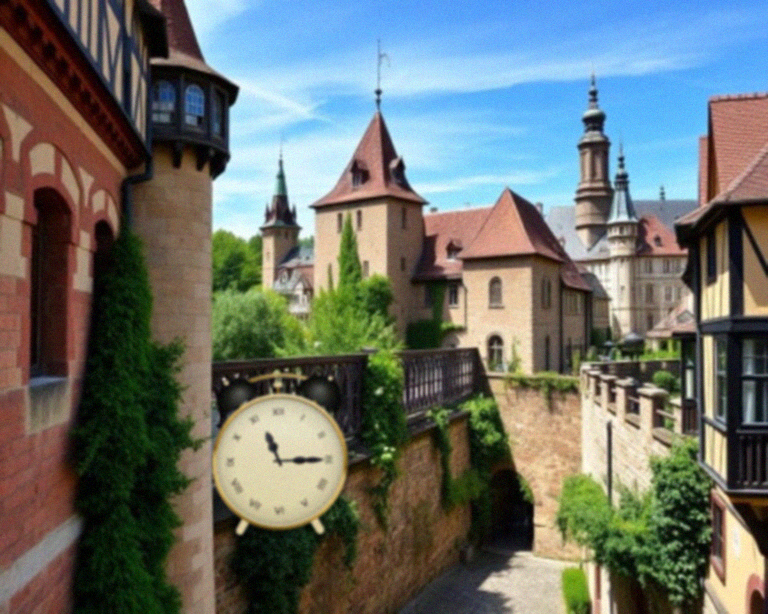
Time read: {"hour": 11, "minute": 15}
